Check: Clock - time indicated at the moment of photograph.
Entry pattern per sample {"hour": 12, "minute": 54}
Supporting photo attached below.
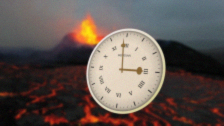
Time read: {"hour": 2, "minute": 59}
